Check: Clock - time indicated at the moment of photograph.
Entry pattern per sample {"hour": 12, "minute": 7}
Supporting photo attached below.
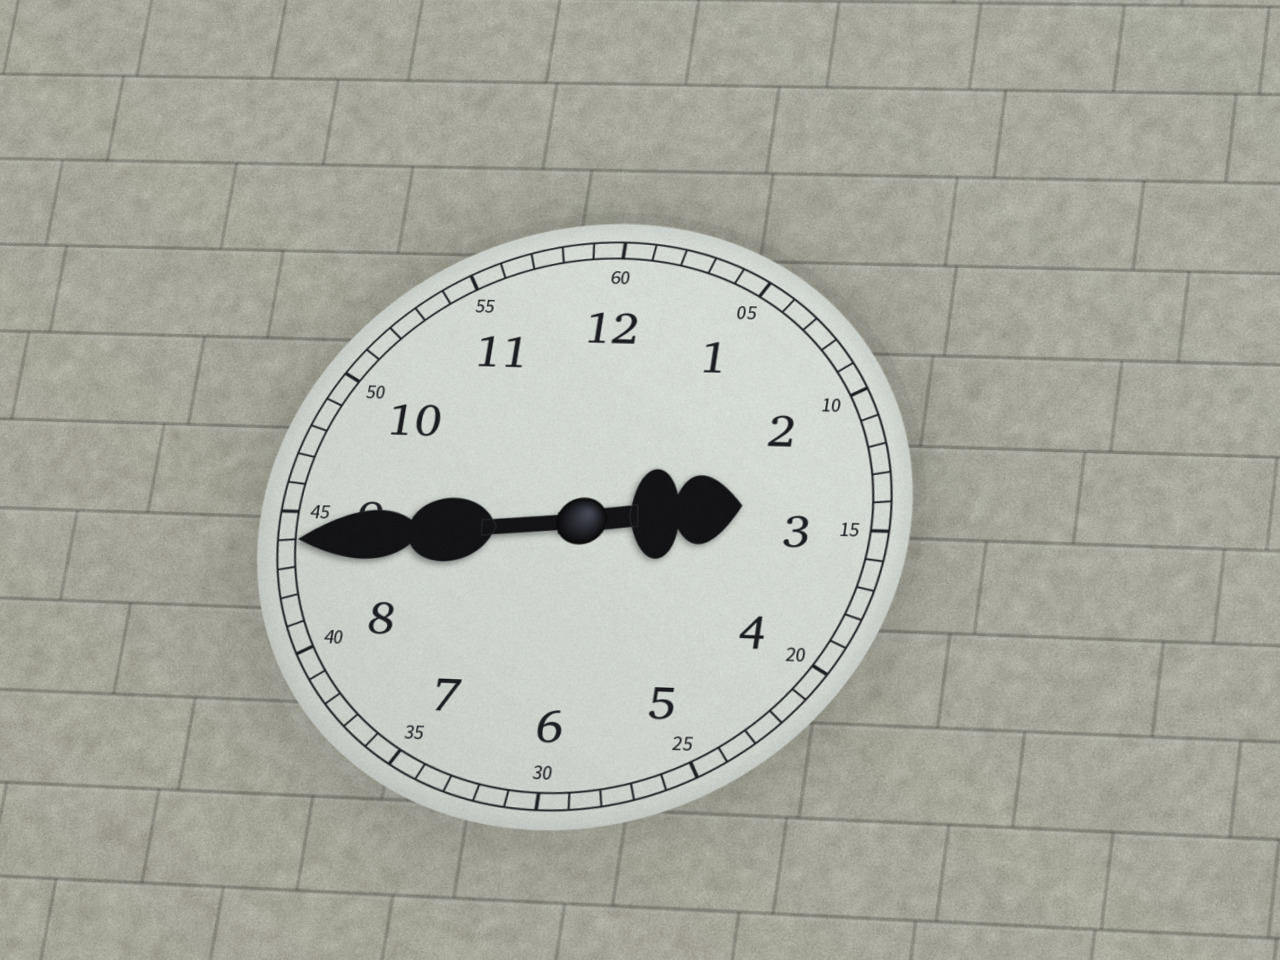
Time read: {"hour": 2, "minute": 44}
